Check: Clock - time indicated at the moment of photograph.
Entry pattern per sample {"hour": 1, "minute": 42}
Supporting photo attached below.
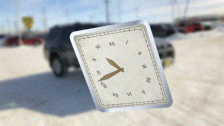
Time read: {"hour": 10, "minute": 42}
